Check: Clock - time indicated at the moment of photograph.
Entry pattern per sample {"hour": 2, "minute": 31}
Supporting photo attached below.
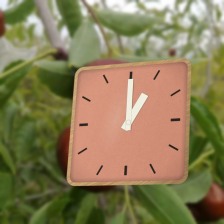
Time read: {"hour": 1, "minute": 0}
